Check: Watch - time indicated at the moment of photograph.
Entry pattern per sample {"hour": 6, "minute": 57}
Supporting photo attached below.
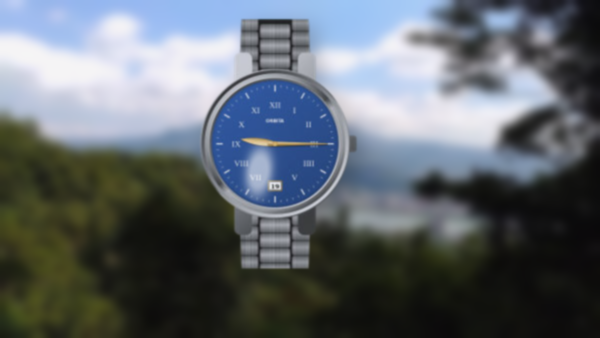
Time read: {"hour": 9, "minute": 15}
